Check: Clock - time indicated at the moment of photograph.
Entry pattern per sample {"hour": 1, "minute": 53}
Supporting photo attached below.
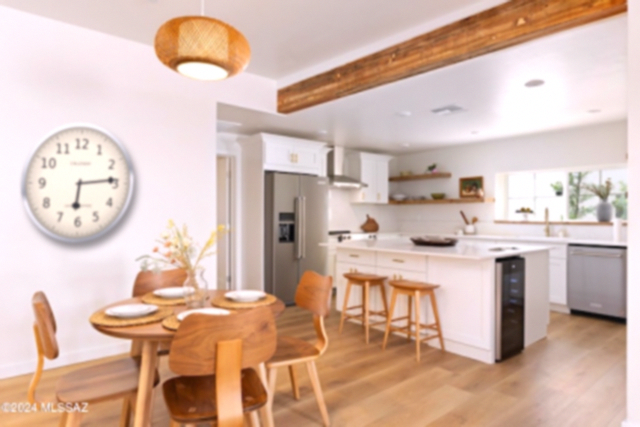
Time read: {"hour": 6, "minute": 14}
